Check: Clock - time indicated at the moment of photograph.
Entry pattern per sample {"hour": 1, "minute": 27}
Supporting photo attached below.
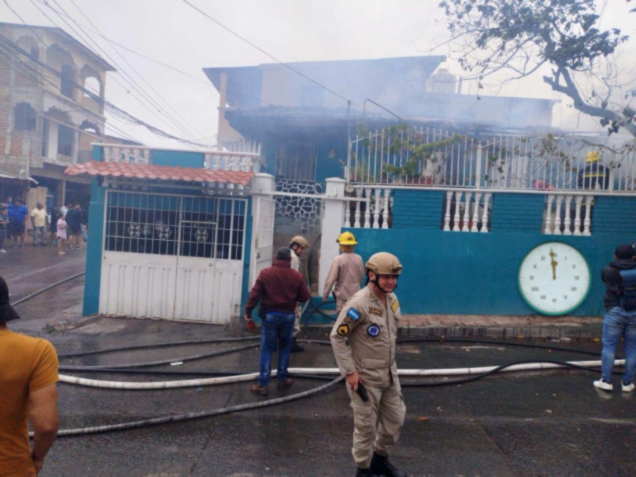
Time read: {"hour": 11, "minute": 59}
